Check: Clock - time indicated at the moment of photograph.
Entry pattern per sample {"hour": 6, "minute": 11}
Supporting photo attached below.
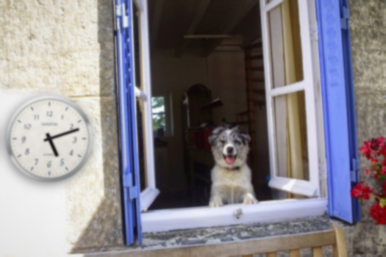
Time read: {"hour": 5, "minute": 12}
